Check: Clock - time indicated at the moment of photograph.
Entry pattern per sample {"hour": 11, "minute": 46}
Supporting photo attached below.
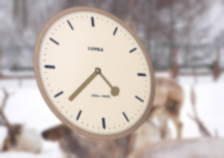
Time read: {"hour": 4, "minute": 38}
